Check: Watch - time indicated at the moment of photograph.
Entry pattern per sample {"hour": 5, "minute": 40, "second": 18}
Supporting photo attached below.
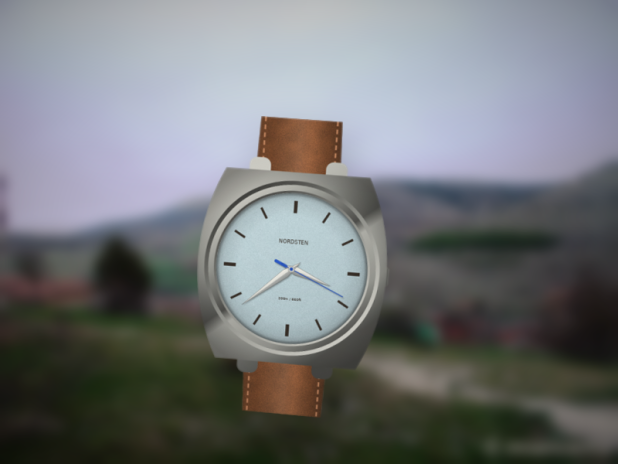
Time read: {"hour": 3, "minute": 38, "second": 19}
